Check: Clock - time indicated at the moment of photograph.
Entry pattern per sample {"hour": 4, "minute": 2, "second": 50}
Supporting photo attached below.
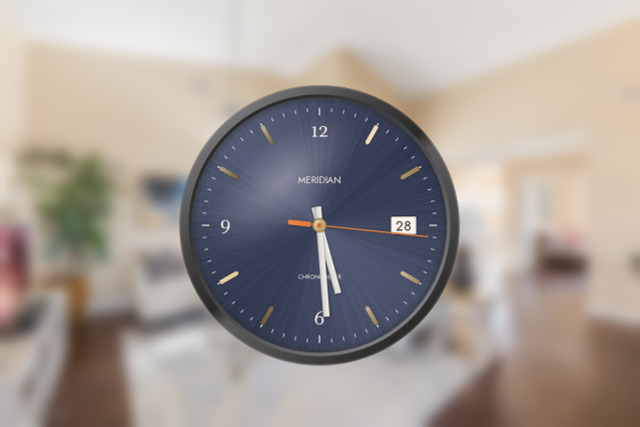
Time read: {"hour": 5, "minute": 29, "second": 16}
